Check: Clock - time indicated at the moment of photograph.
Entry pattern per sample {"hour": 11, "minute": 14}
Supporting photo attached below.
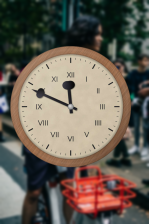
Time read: {"hour": 11, "minute": 49}
